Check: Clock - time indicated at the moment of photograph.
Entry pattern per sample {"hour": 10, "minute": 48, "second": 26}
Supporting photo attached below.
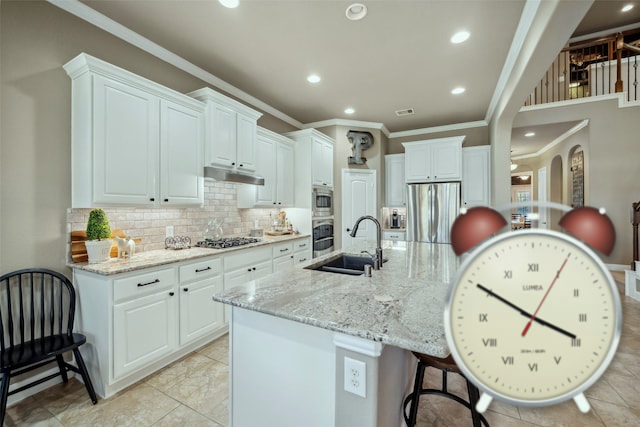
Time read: {"hour": 3, "minute": 50, "second": 5}
